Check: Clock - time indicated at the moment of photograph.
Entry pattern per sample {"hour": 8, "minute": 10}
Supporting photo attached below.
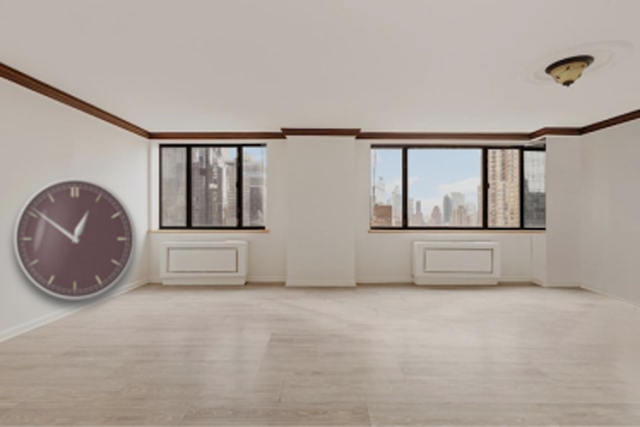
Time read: {"hour": 12, "minute": 51}
